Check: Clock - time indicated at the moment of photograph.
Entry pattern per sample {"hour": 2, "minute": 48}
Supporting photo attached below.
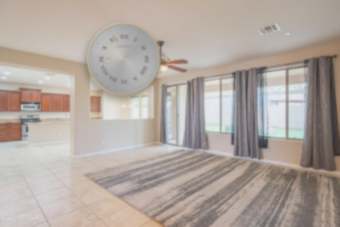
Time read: {"hour": 8, "minute": 56}
